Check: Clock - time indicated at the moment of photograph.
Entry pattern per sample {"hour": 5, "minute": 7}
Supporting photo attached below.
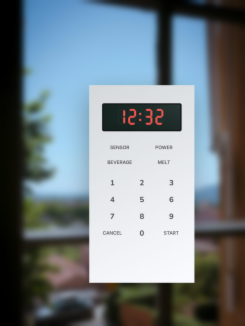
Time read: {"hour": 12, "minute": 32}
